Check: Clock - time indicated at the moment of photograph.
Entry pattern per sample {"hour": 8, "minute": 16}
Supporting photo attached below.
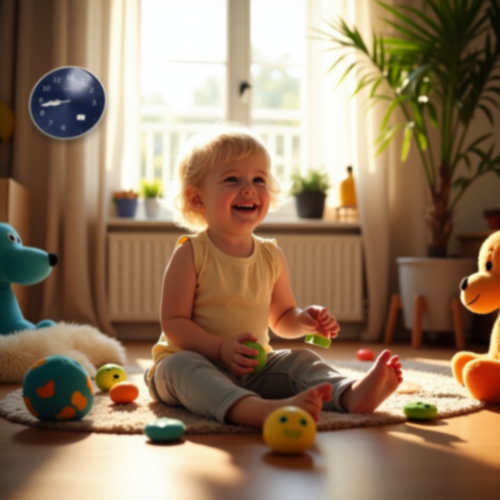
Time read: {"hour": 8, "minute": 43}
